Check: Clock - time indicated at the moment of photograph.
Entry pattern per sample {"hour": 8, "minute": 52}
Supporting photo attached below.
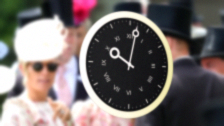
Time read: {"hour": 10, "minute": 2}
